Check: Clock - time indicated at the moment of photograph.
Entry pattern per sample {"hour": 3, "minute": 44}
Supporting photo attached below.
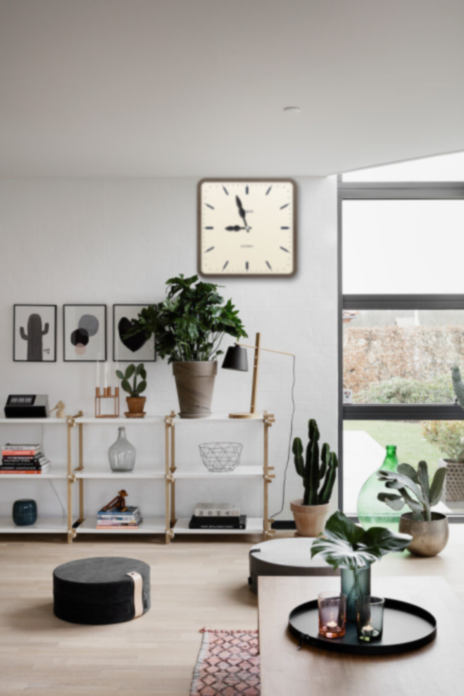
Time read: {"hour": 8, "minute": 57}
